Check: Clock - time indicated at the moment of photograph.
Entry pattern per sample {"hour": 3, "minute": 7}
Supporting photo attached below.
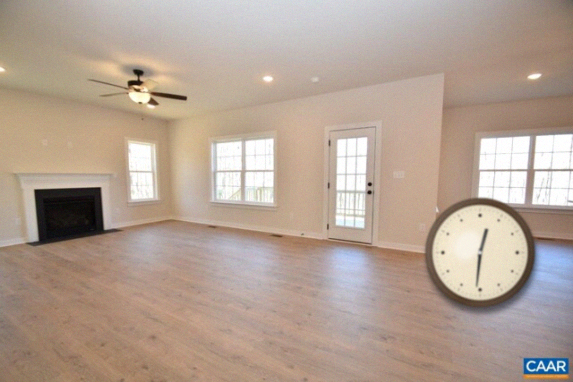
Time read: {"hour": 12, "minute": 31}
